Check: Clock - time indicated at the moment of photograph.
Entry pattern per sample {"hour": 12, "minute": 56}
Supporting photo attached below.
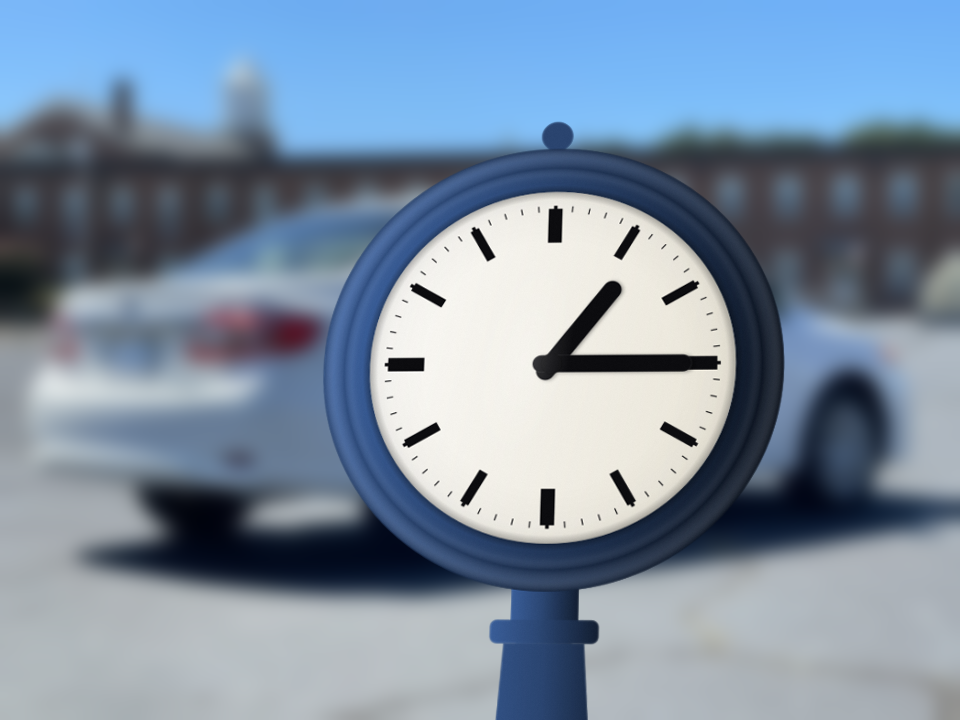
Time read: {"hour": 1, "minute": 15}
